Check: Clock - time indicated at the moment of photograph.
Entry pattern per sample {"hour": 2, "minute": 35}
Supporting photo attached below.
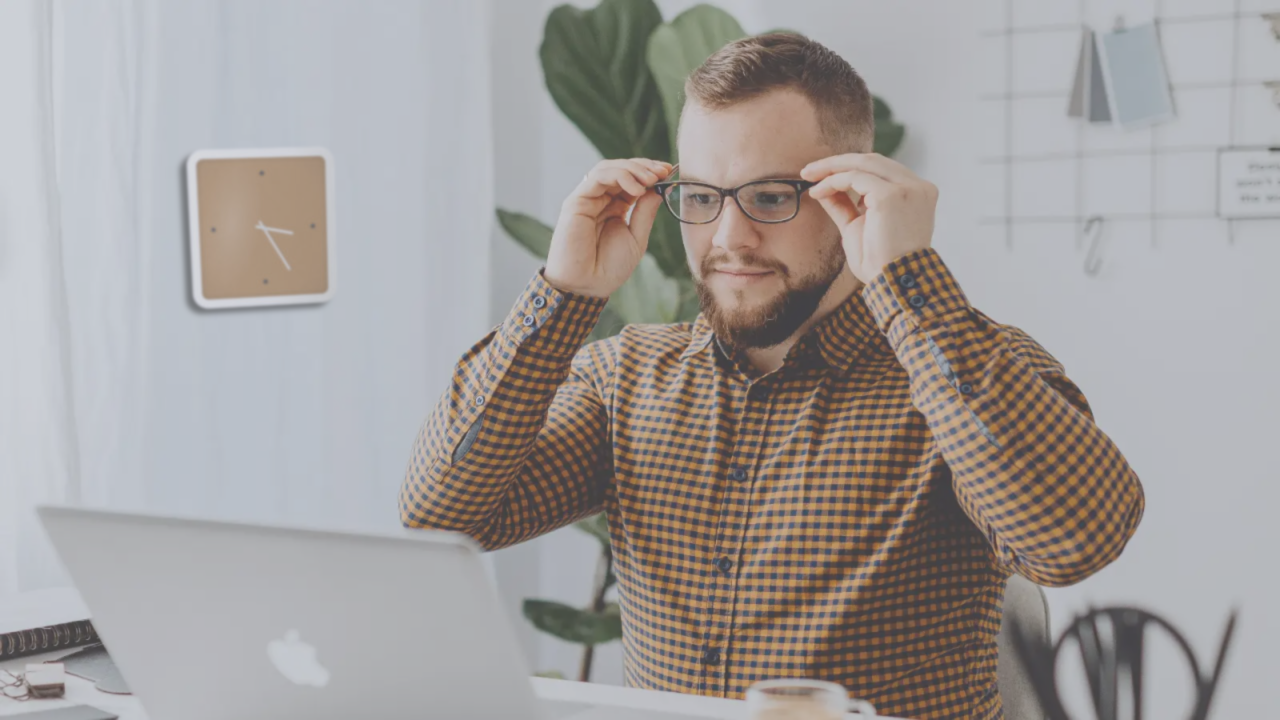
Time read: {"hour": 3, "minute": 25}
